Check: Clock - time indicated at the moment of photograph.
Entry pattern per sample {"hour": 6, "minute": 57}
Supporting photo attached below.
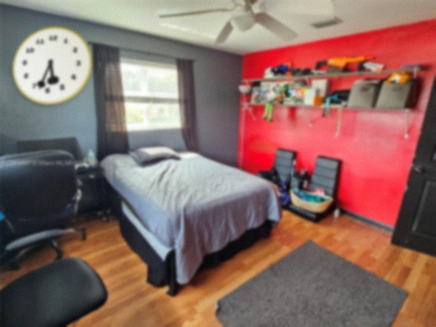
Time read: {"hour": 5, "minute": 33}
